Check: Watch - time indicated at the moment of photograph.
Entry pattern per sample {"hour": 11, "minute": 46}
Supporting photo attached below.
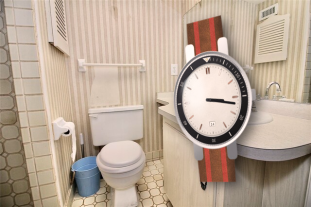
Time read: {"hour": 3, "minute": 17}
